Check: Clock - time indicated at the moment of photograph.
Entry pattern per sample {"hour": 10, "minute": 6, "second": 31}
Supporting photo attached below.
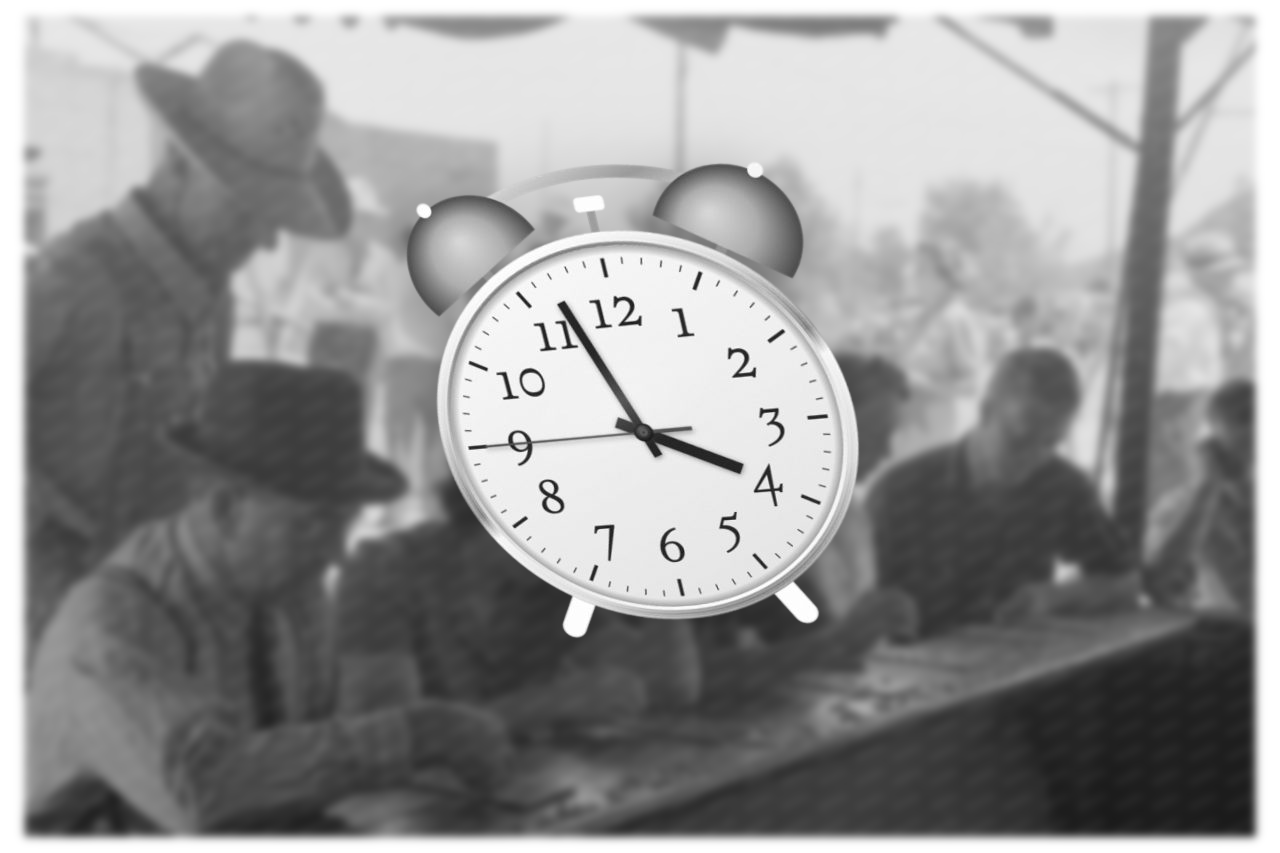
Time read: {"hour": 3, "minute": 56, "second": 45}
